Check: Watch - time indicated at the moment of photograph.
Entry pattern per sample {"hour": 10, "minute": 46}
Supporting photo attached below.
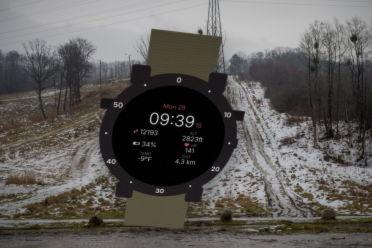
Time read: {"hour": 9, "minute": 39}
